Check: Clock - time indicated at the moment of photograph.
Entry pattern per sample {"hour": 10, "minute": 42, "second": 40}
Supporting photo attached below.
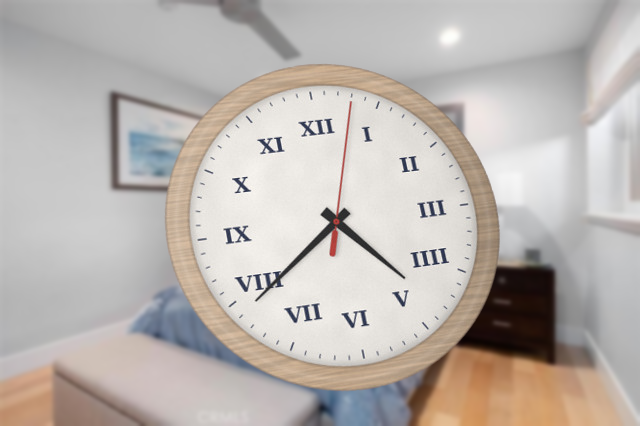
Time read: {"hour": 4, "minute": 39, "second": 3}
